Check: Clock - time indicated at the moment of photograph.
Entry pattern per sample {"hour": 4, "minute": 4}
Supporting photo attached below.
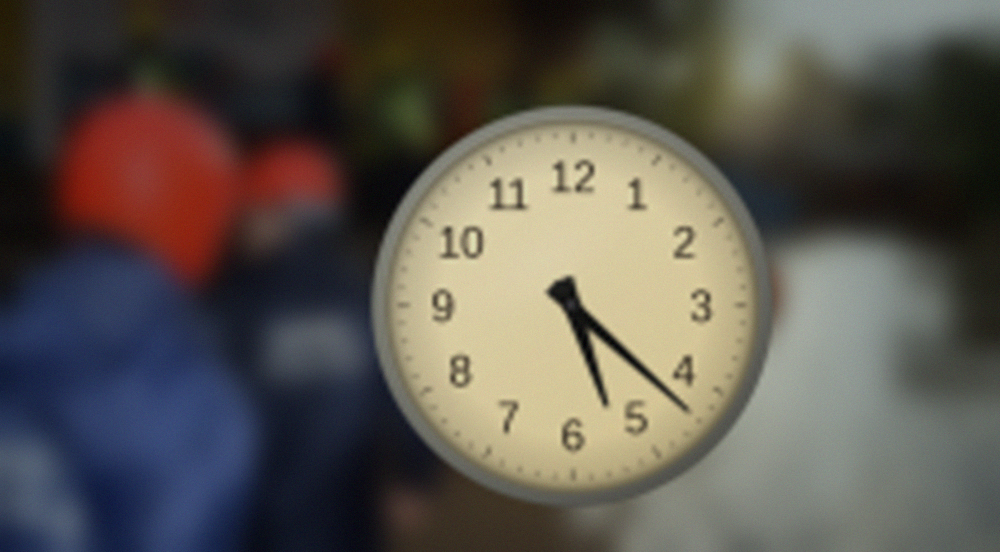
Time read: {"hour": 5, "minute": 22}
